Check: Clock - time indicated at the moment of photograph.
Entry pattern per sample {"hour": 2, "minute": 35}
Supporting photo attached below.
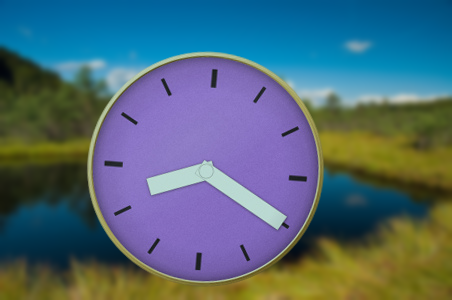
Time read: {"hour": 8, "minute": 20}
